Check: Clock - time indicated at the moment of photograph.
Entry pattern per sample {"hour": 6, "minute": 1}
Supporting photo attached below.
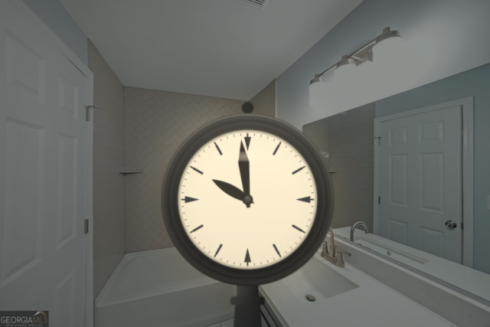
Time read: {"hour": 9, "minute": 59}
